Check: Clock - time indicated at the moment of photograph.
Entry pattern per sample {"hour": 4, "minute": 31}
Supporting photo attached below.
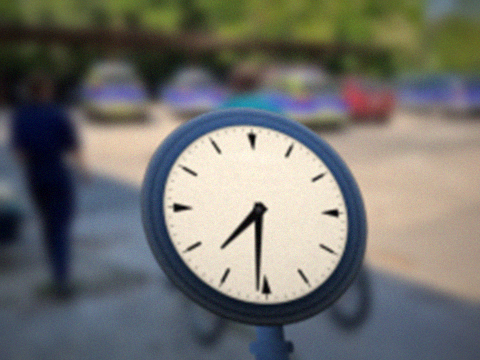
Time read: {"hour": 7, "minute": 31}
